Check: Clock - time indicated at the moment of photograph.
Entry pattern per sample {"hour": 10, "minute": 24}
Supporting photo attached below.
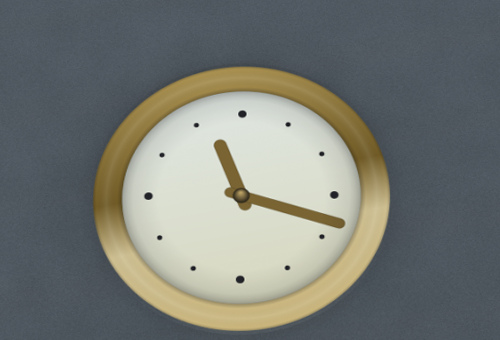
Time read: {"hour": 11, "minute": 18}
